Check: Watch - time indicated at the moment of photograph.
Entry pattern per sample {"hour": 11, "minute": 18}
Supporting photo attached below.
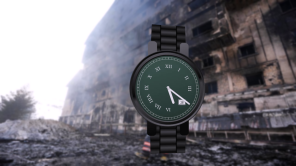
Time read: {"hour": 5, "minute": 21}
